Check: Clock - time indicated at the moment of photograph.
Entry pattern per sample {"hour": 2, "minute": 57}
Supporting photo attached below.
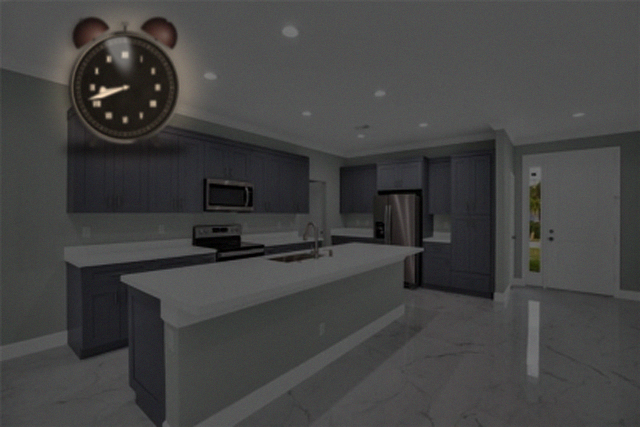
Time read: {"hour": 8, "minute": 42}
